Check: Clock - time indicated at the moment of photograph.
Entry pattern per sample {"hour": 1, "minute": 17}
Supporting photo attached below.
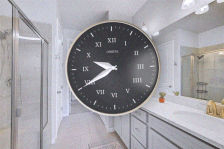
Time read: {"hour": 9, "minute": 40}
